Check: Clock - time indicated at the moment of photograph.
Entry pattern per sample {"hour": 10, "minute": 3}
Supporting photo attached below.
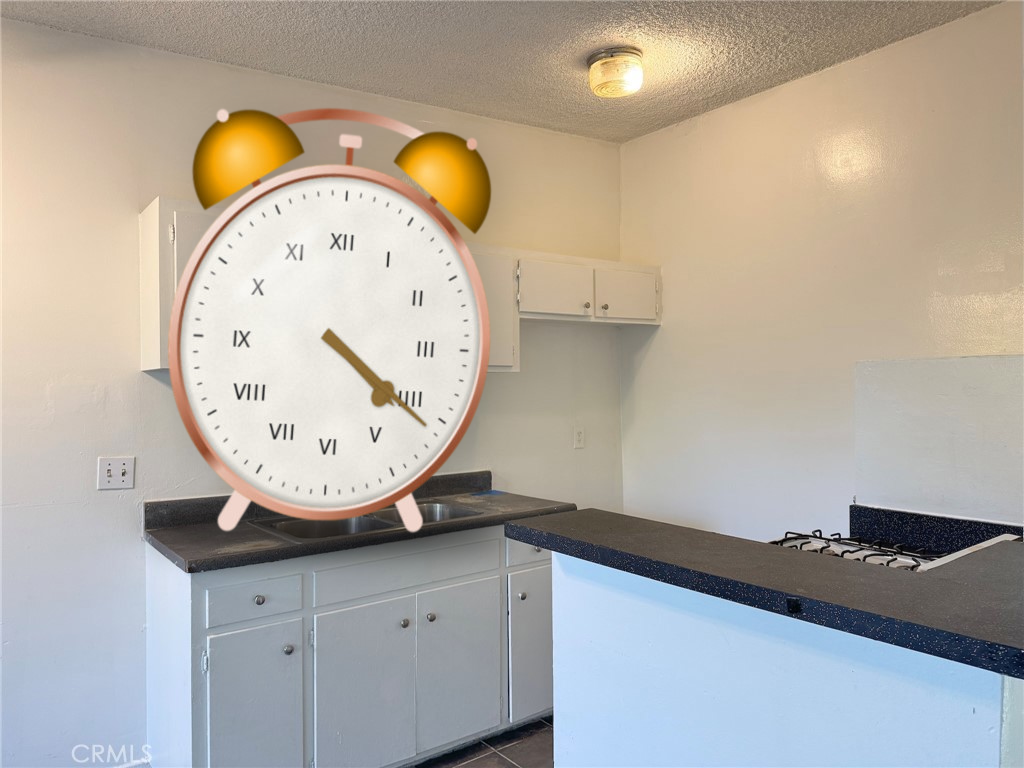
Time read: {"hour": 4, "minute": 21}
